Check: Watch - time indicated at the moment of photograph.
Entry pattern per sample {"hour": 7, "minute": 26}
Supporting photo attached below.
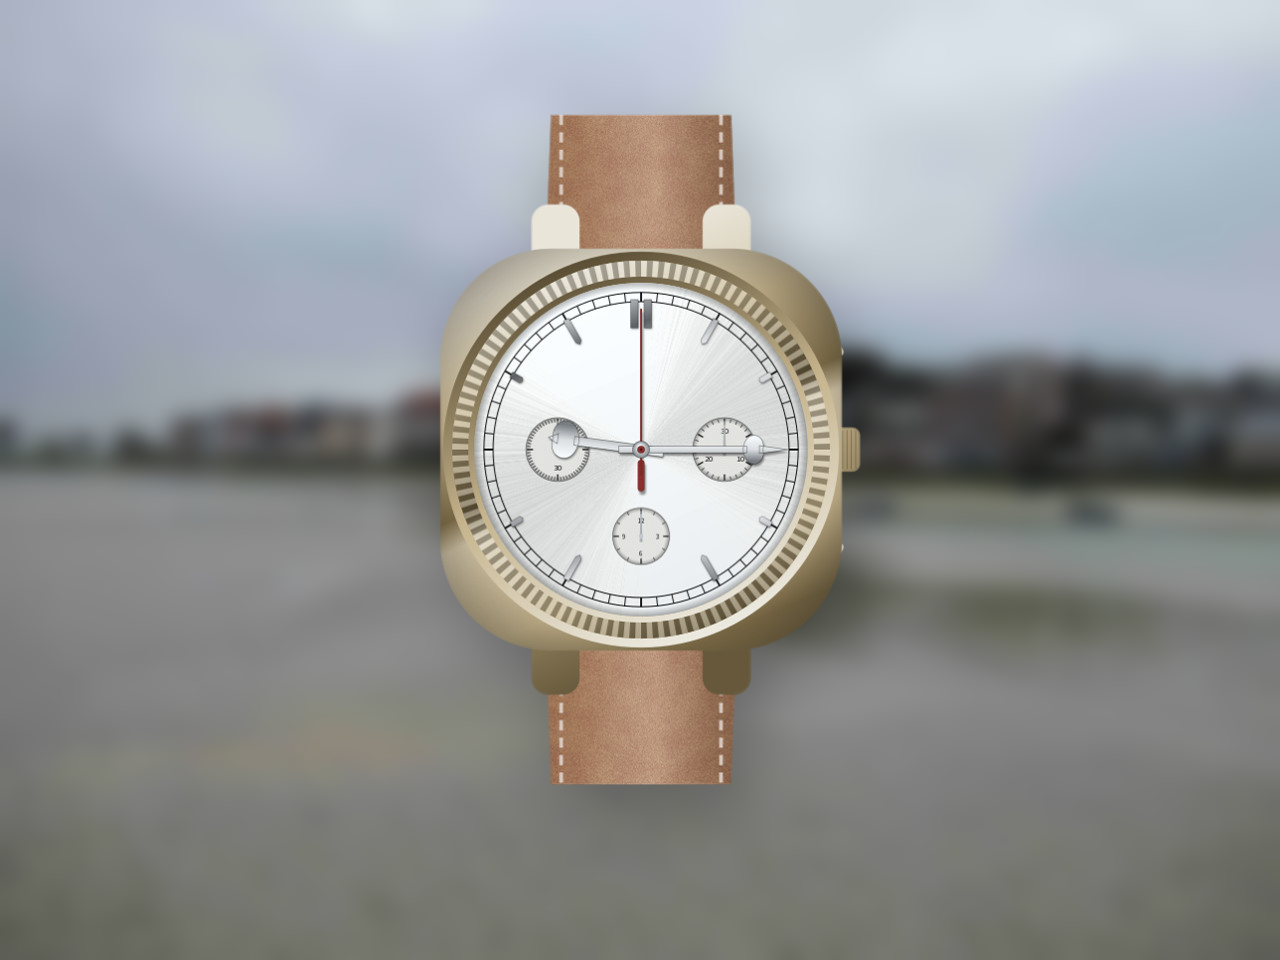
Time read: {"hour": 9, "minute": 15}
